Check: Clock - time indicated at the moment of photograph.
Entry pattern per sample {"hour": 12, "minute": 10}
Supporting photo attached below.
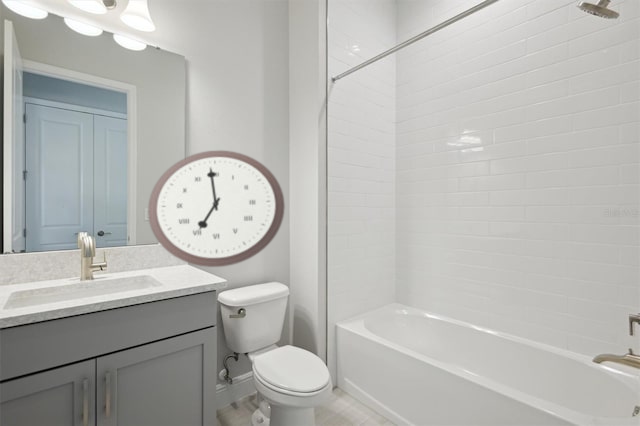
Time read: {"hour": 6, "minute": 59}
